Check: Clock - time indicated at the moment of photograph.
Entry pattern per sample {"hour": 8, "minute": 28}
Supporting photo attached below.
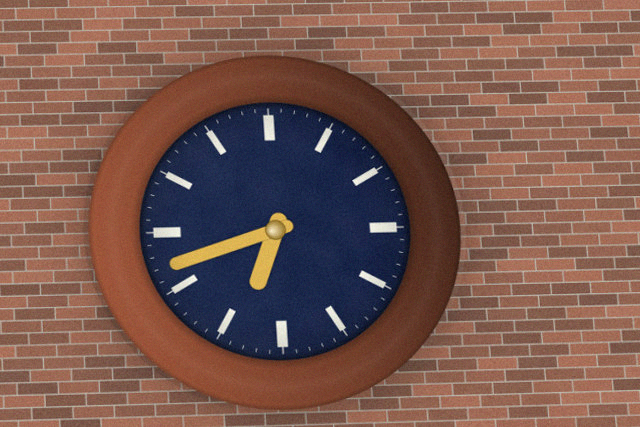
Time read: {"hour": 6, "minute": 42}
